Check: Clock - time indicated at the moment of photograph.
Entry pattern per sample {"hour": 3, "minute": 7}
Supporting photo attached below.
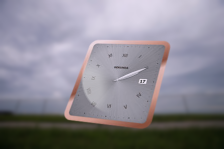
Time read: {"hour": 2, "minute": 10}
